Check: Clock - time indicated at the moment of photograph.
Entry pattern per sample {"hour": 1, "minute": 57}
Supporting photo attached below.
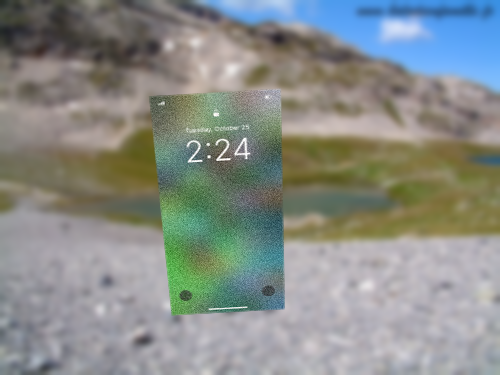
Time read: {"hour": 2, "minute": 24}
